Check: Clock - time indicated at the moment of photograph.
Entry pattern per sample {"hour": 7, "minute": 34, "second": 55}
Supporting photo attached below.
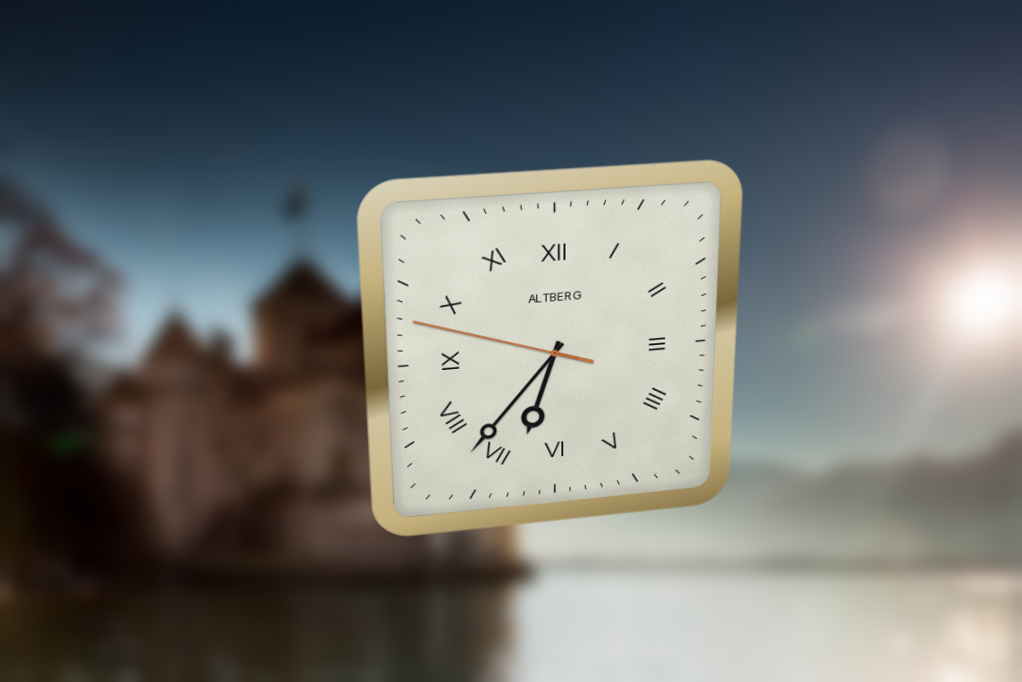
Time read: {"hour": 6, "minute": 36, "second": 48}
